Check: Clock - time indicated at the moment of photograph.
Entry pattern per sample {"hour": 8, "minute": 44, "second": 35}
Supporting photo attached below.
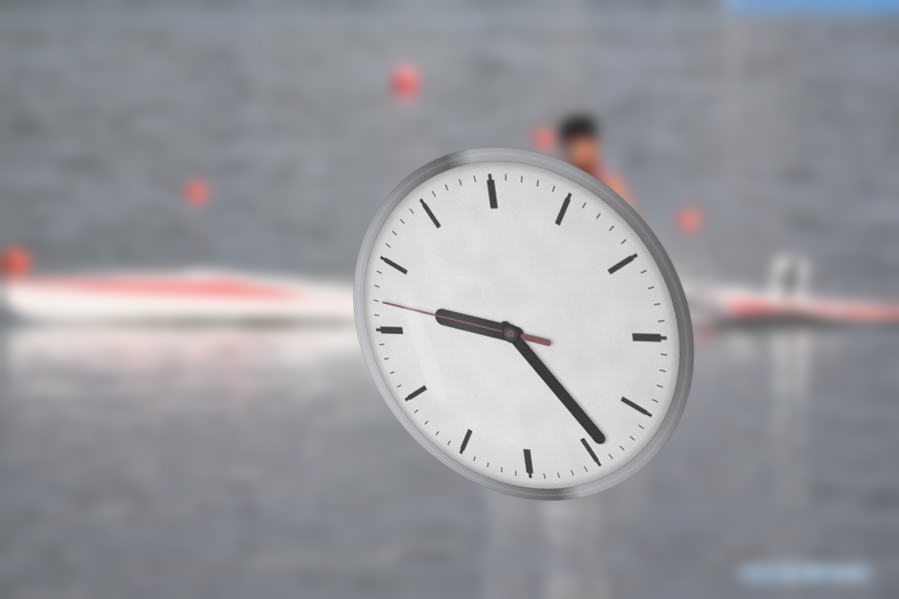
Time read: {"hour": 9, "minute": 23, "second": 47}
